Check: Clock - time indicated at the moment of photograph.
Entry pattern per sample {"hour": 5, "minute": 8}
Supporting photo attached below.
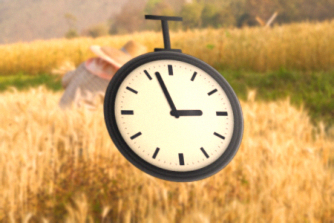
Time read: {"hour": 2, "minute": 57}
